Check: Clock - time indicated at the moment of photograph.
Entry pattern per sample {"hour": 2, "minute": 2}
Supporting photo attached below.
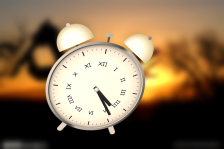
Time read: {"hour": 4, "minute": 24}
